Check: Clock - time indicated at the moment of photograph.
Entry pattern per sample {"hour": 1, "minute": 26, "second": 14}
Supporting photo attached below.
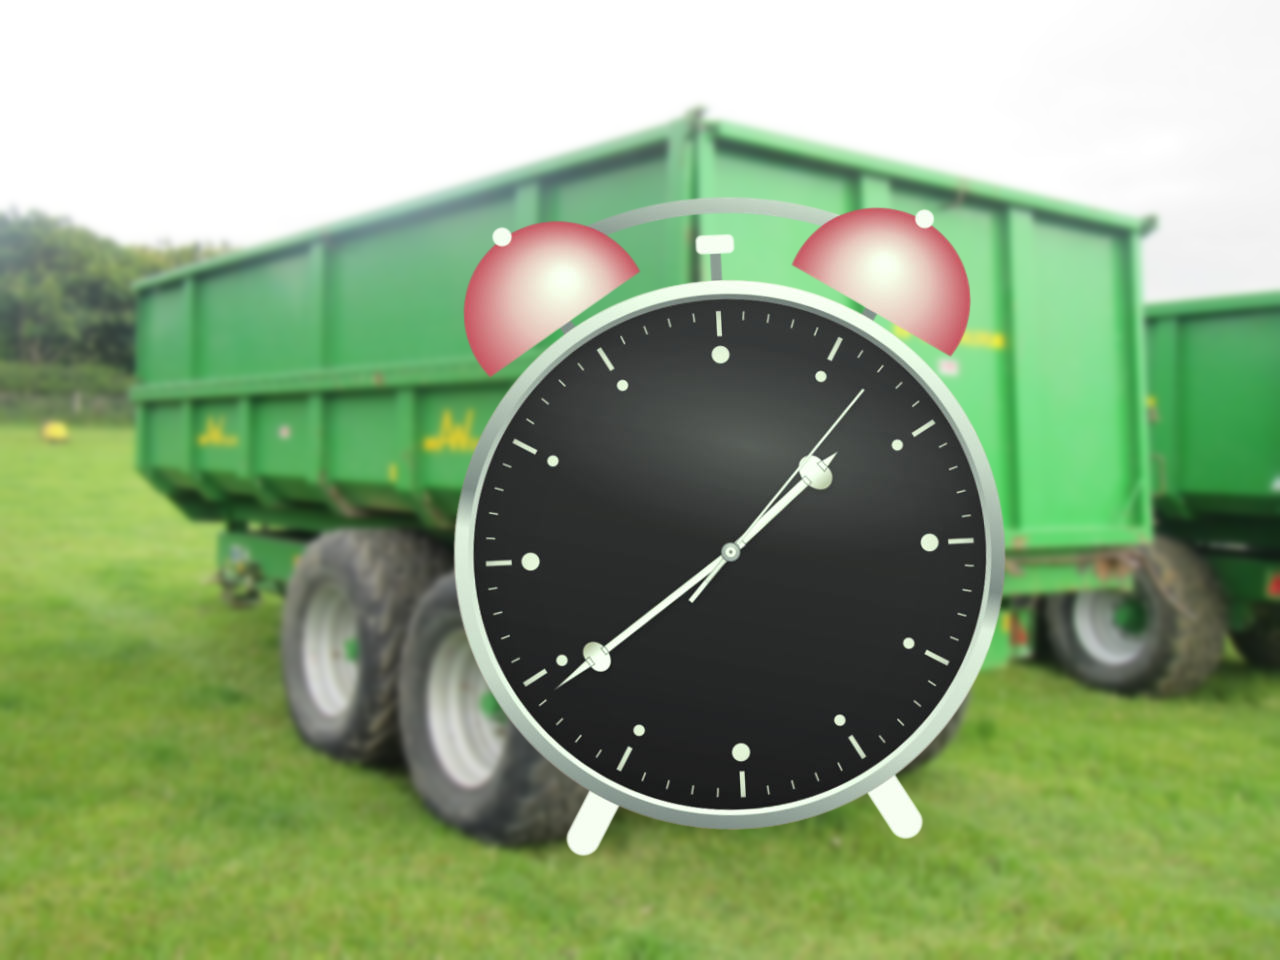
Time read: {"hour": 1, "minute": 39, "second": 7}
